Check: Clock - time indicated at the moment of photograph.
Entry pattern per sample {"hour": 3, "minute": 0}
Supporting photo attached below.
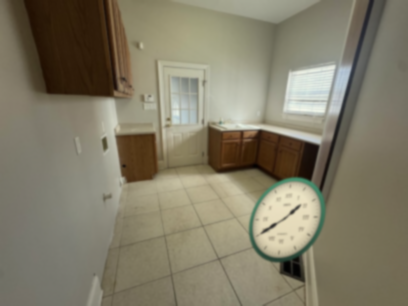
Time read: {"hour": 1, "minute": 40}
